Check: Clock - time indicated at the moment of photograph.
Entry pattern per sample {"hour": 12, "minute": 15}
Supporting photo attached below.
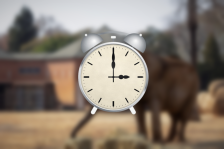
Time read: {"hour": 3, "minute": 0}
